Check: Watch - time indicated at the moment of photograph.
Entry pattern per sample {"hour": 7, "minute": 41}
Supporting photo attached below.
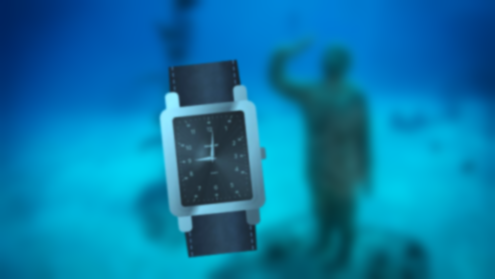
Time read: {"hour": 9, "minute": 1}
